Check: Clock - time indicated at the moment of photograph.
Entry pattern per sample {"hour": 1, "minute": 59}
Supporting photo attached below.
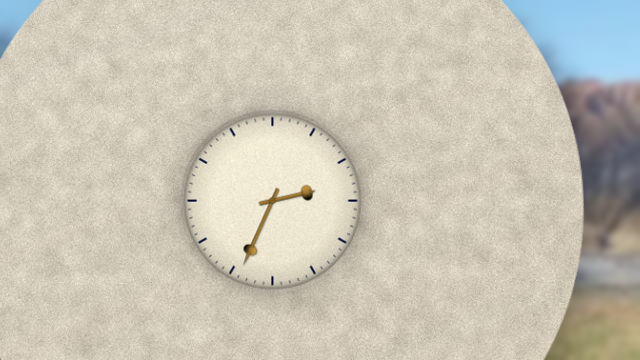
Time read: {"hour": 2, "minute": 34}
